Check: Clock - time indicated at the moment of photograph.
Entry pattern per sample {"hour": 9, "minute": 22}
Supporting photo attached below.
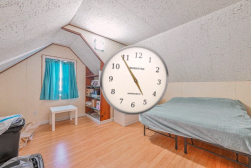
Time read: {"hour": 4, "minute": 54}
